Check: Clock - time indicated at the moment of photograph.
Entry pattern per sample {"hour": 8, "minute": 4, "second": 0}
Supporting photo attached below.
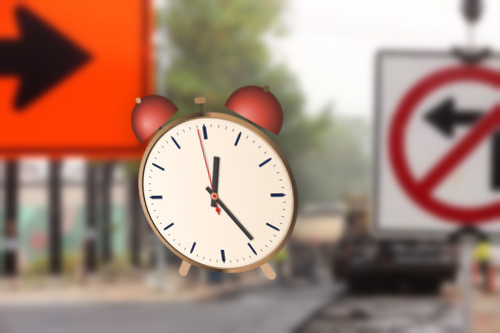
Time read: {"hour": 12, "minute": 23, "second": 59}
